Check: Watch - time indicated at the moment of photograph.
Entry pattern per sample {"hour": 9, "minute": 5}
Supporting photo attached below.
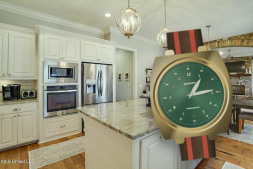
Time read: {"hour": 1, "minute": 14}
